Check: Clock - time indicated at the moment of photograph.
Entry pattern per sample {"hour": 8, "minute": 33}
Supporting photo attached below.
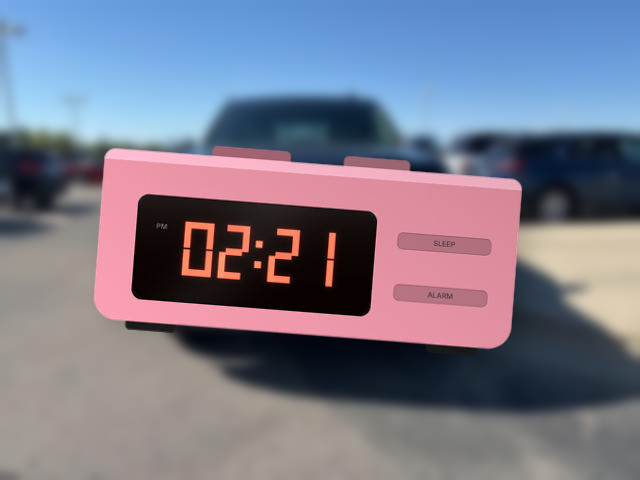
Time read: {"hour": 2, "minute": 21}
